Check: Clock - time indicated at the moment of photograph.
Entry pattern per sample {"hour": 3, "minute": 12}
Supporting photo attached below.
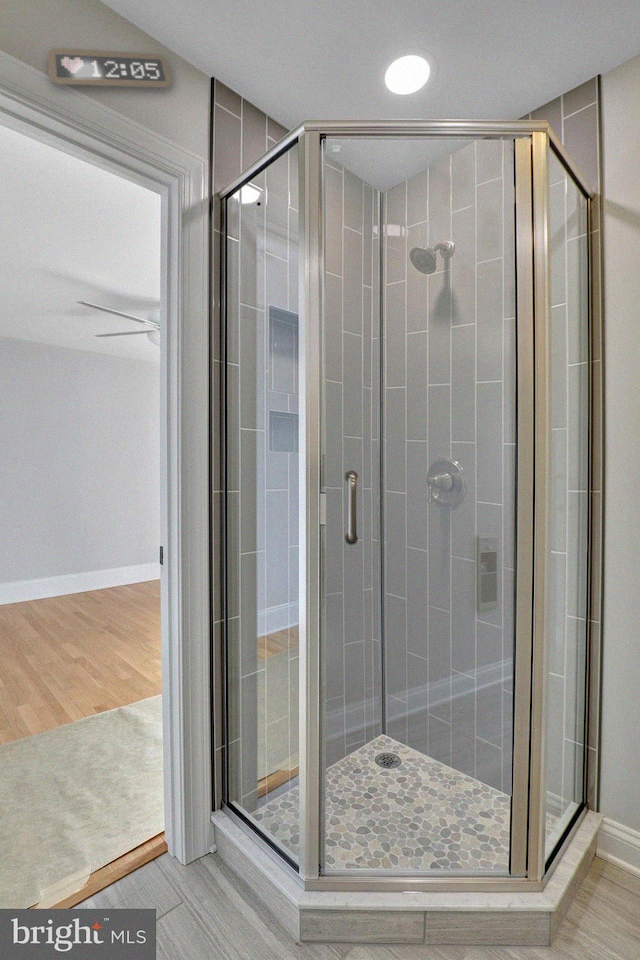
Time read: {"hour": 12, "minute": 5}
